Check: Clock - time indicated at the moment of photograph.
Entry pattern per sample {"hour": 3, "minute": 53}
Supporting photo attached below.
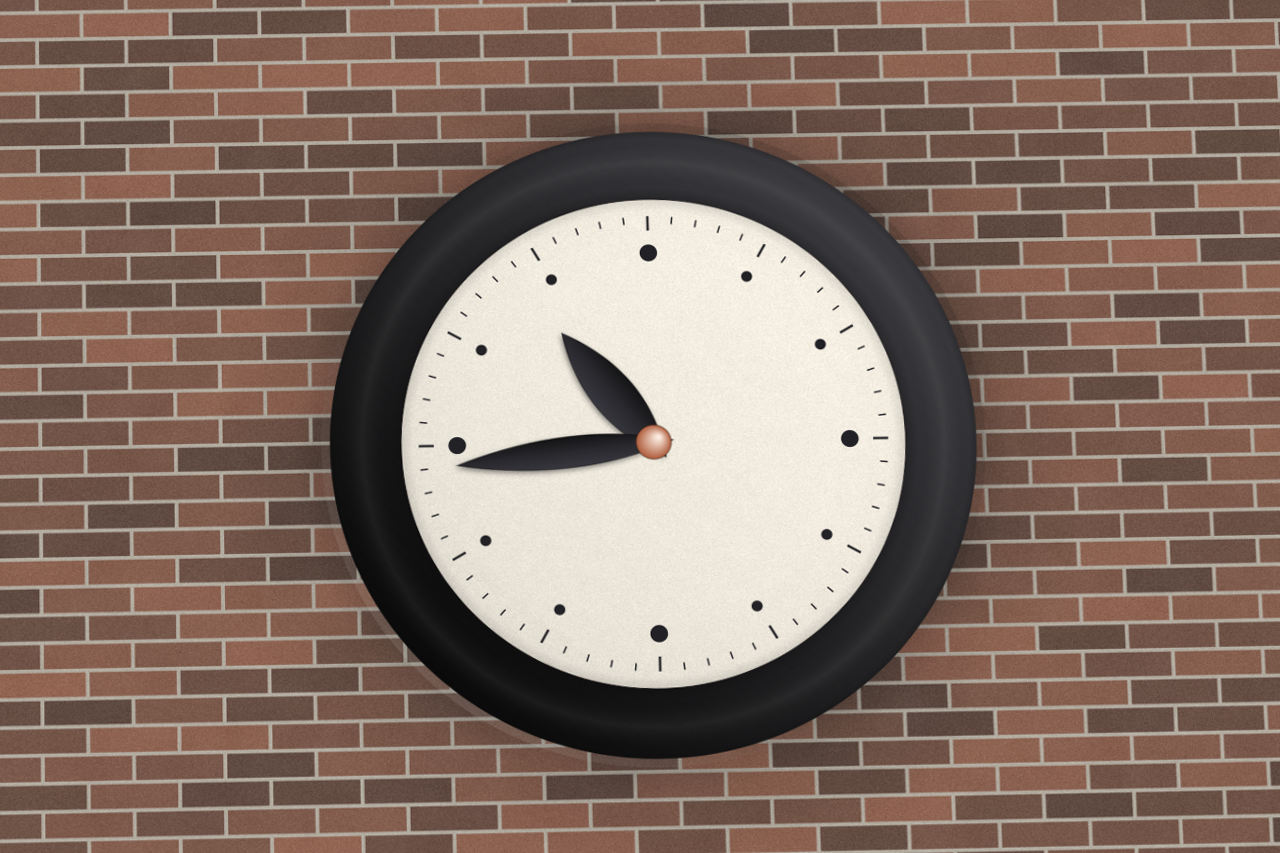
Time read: {"hour": 10, "minute": 44}
